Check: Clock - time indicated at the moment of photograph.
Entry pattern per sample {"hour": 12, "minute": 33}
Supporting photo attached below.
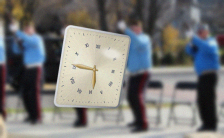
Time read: {"hour": 5, "minute": 46}
